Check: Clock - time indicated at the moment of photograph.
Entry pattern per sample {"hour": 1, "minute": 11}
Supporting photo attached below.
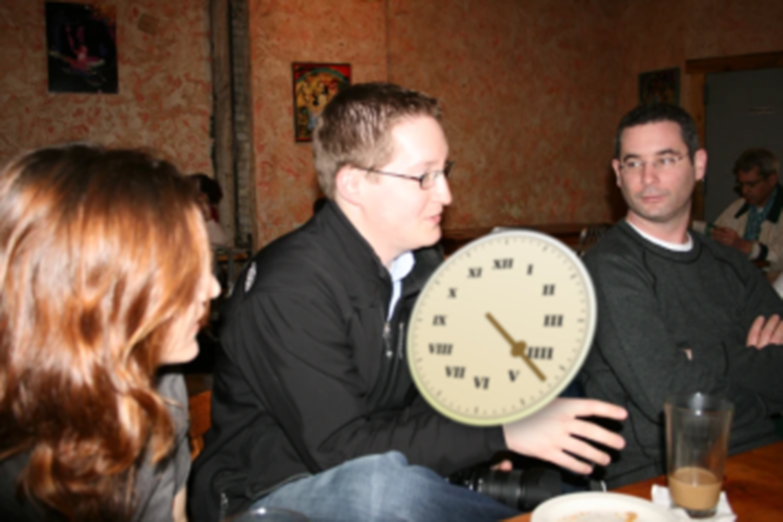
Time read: {"hour": 4, "minute": 22}
